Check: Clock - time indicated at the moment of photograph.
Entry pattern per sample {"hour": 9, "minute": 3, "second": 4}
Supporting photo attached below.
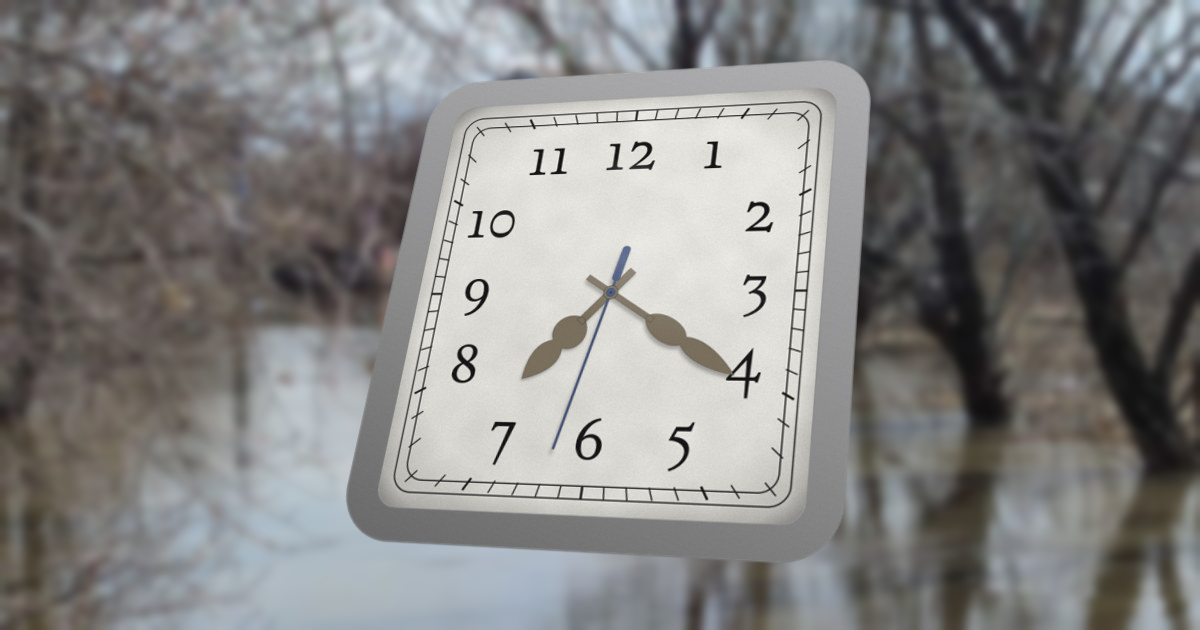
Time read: {"hour": 7, "minute": 20, "second": 32}
